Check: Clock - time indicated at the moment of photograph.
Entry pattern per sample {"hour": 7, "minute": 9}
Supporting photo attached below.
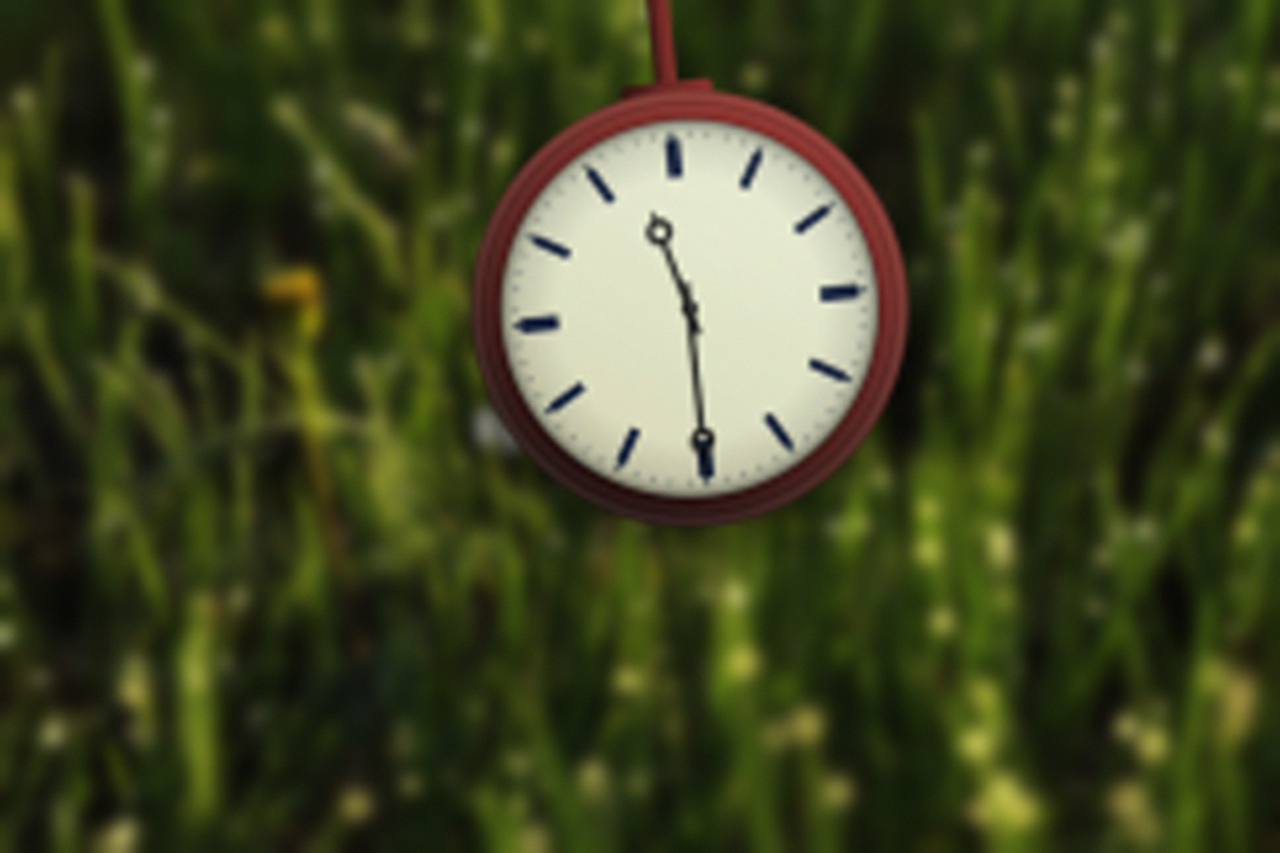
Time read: {"hour": 11, "minute": 30}
